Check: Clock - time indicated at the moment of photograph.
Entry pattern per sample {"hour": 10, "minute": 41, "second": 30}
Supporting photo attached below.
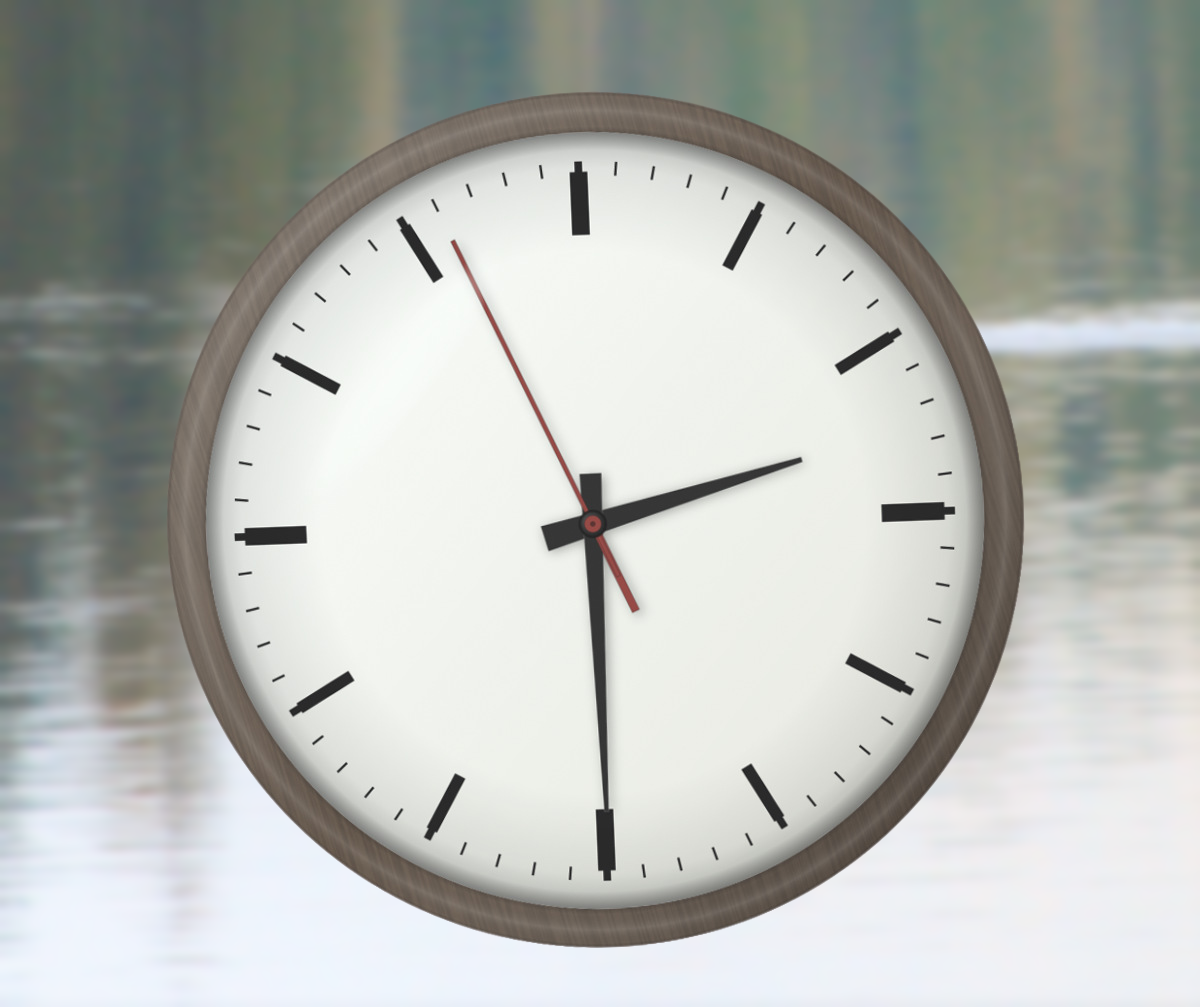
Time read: {"hour": 2, "minute": 29, "second": 56}
